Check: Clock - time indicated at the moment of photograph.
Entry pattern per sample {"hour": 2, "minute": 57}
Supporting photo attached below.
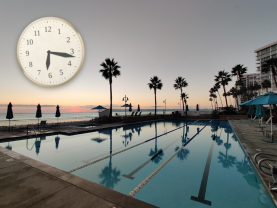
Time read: {"hour": 6, "minute": 17}
